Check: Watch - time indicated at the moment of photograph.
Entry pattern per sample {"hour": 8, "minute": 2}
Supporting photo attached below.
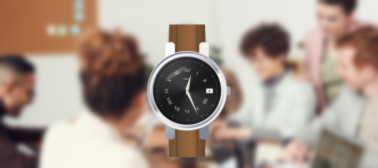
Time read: {"hour": 12, "minute": 26}
